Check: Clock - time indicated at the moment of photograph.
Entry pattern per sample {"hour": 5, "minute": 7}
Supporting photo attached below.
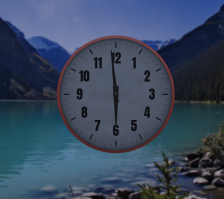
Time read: {"hour": 5, "minute": 59}
